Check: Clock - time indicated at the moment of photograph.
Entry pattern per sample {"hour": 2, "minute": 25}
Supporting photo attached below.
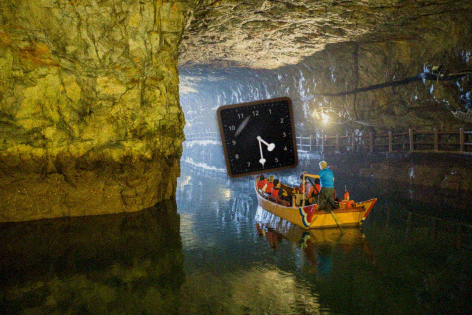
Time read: {"hour": 4, "minute": 30}
